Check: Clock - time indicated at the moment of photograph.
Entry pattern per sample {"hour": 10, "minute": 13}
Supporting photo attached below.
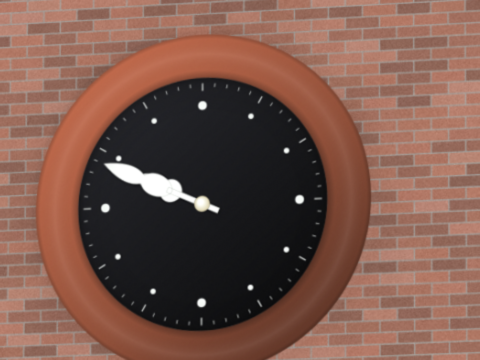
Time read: {"hour": 9, "minute": 49}
